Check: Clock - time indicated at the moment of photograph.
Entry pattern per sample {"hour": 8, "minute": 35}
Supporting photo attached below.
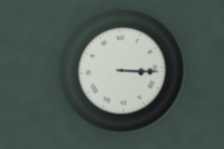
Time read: {"hour": 3, "minute": 16}
